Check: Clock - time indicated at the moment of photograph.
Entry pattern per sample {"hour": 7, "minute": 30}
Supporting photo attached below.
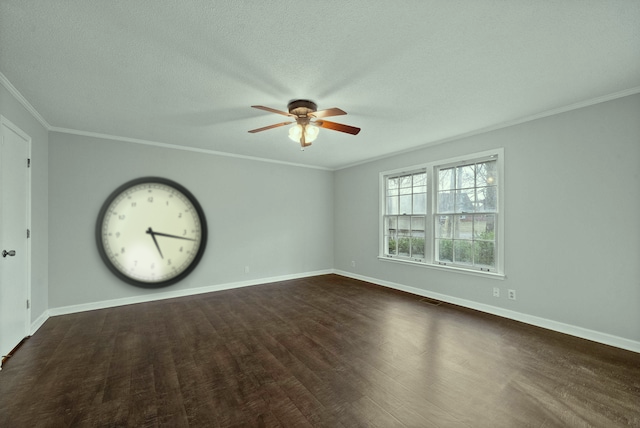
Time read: {"hour": 5, "minute": 17}
